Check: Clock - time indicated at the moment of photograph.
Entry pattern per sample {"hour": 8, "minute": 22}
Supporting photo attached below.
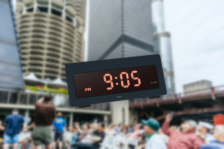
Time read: {"hour": 9, "minute": 5}
